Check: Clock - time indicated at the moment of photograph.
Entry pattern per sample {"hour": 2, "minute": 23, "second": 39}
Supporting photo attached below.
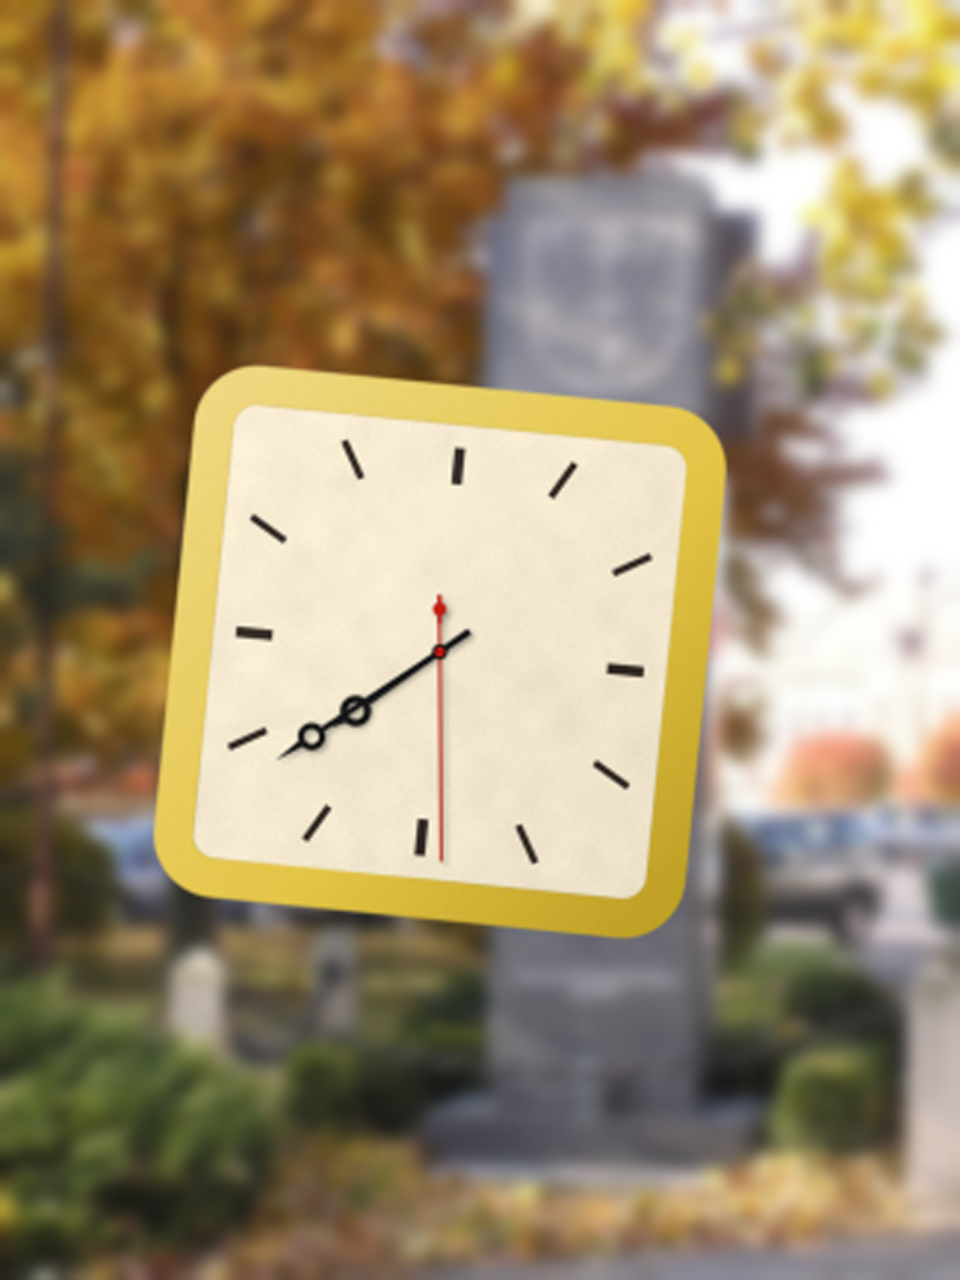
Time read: {"hour": 7, "minute": 38, "second": 29}
